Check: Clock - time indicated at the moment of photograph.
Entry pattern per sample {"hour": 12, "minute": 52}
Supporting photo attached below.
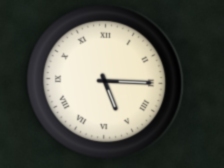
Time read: {"hour": 5, "minute": 15}
